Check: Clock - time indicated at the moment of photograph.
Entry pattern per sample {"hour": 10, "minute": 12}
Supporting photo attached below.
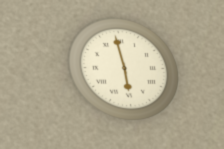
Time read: {"hour": 5, "minute": 59}
